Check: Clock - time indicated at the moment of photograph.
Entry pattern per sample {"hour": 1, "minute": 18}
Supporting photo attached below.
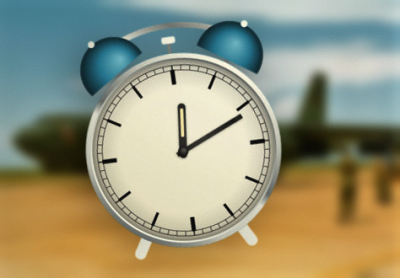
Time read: {"hour": 12, "minute": 11}
